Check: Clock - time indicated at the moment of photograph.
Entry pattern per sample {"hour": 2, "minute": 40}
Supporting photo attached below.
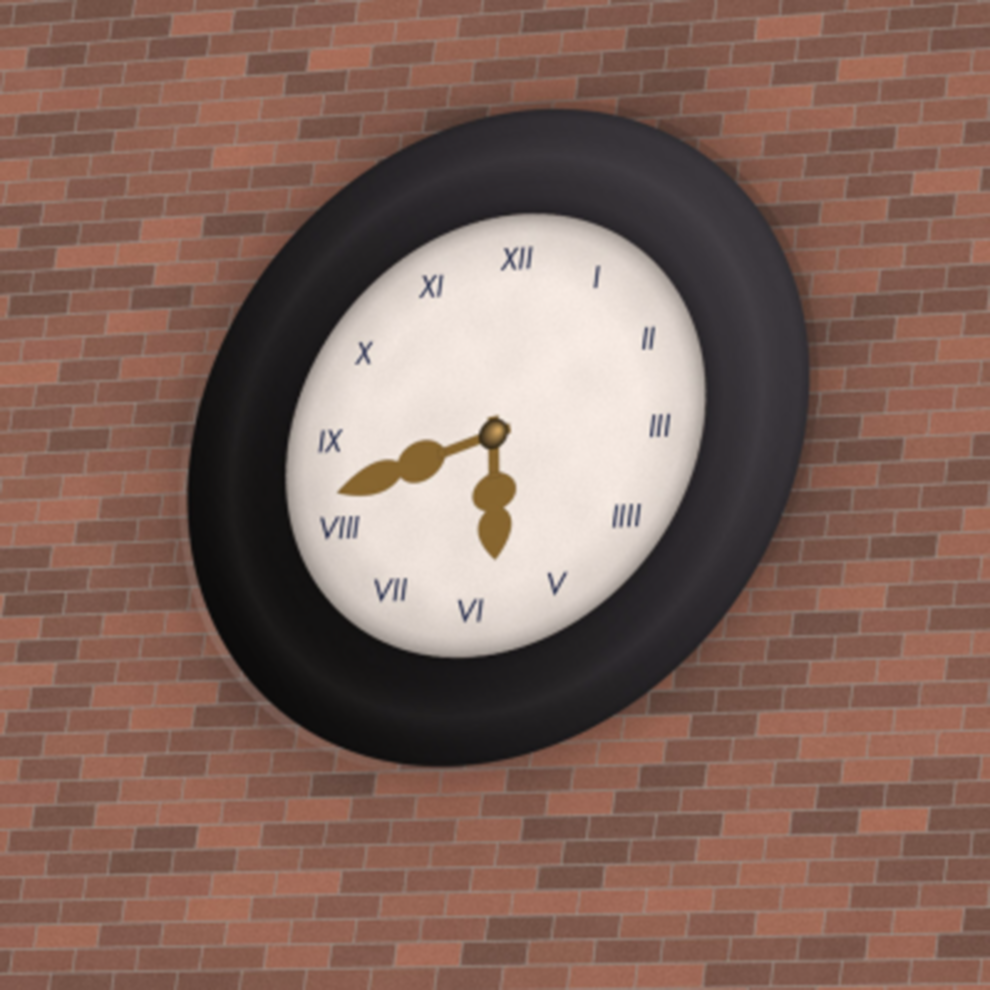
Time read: {"hour": 5, "minute": 42}
